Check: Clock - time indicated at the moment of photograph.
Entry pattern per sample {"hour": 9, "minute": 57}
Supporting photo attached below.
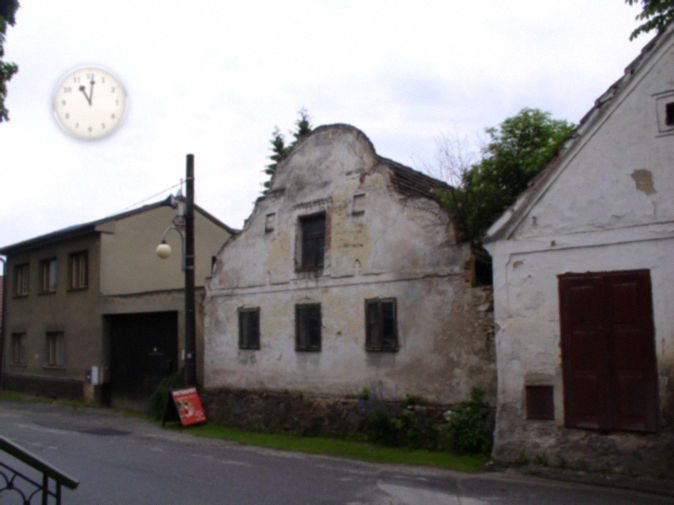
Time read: {"hour": 11, "minute": 1}
